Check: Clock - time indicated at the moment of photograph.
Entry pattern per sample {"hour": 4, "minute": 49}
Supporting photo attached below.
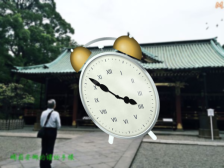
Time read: {"hour": 3, "minute": 52}
